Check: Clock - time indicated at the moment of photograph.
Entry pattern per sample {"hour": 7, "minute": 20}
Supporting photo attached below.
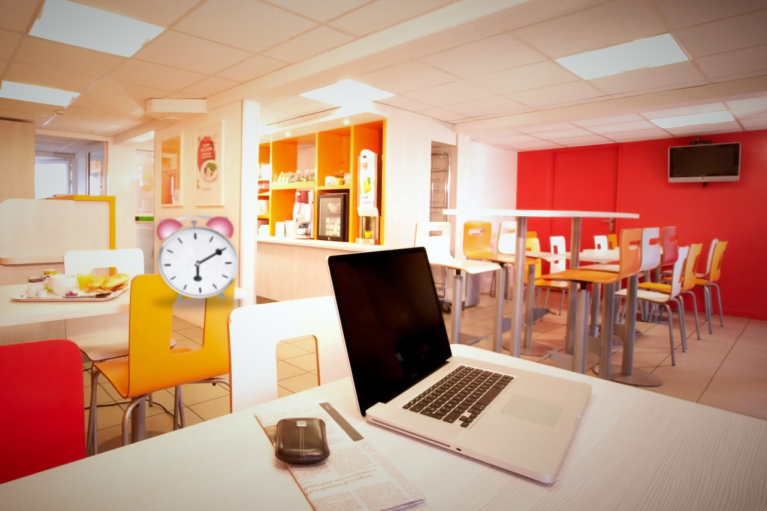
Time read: {"hour": 6, "minute": 10}
